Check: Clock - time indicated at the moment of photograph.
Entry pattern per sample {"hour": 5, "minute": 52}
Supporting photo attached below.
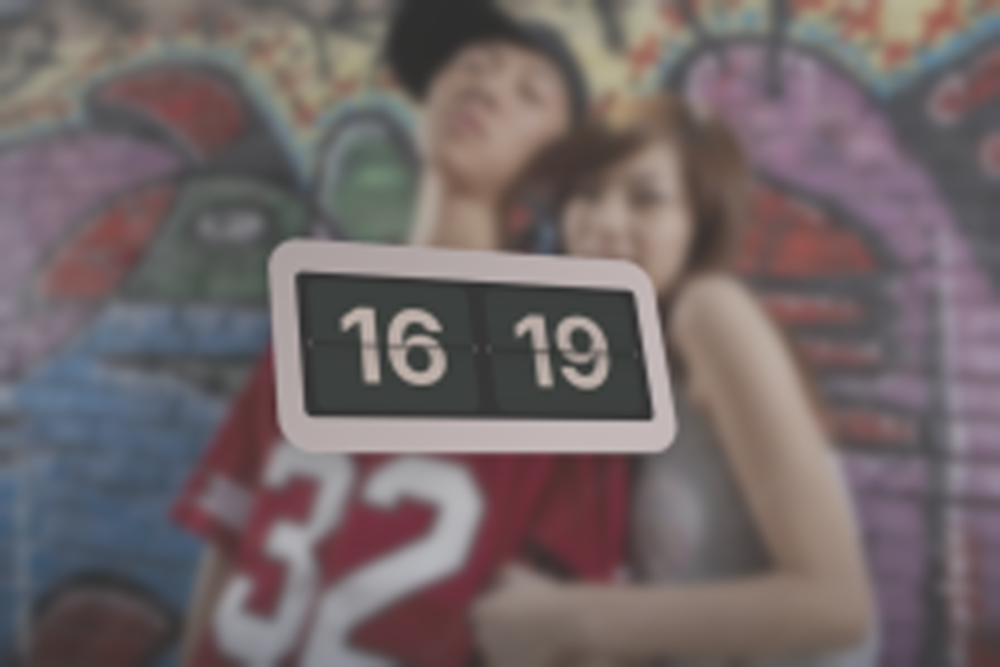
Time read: {"hour": 16, "minute": 19}
